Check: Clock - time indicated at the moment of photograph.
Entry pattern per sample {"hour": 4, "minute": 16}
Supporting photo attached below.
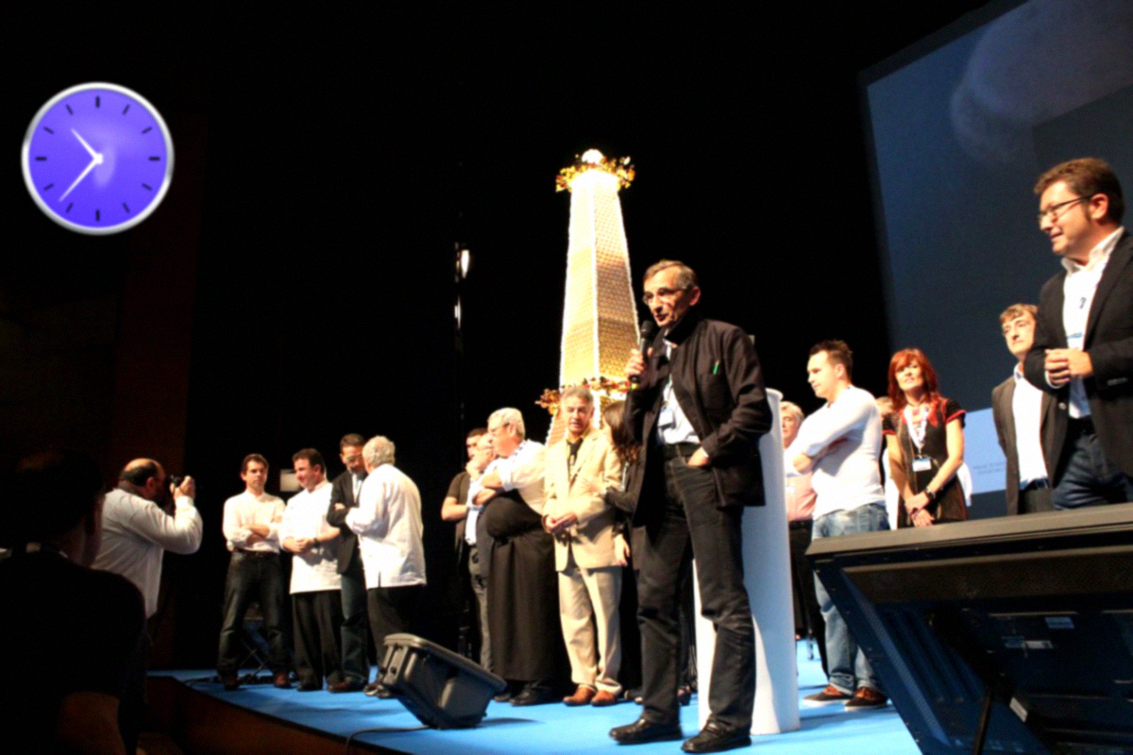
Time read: {"hour": 10, "minute": 37}
